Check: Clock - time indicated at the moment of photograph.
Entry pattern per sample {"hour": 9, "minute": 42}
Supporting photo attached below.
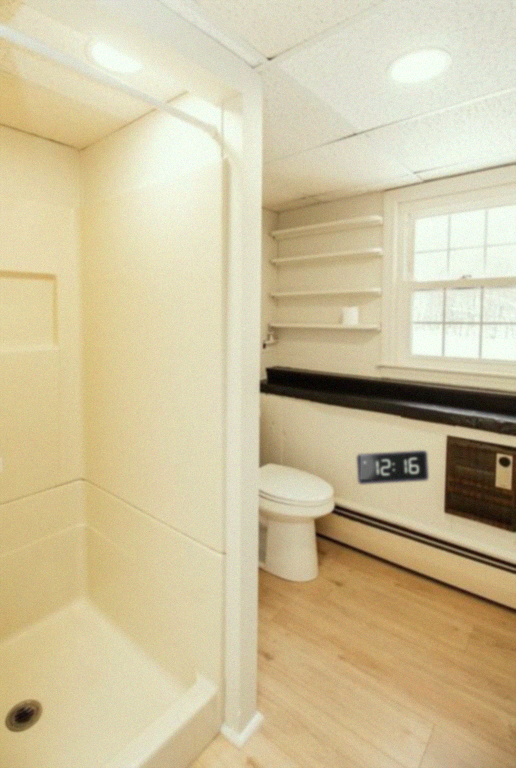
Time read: {"hour": 12, "minute": 16}
